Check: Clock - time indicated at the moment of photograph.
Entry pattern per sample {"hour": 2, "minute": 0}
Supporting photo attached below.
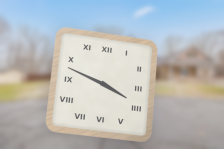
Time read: {"hour": 3, "minute": 48}
